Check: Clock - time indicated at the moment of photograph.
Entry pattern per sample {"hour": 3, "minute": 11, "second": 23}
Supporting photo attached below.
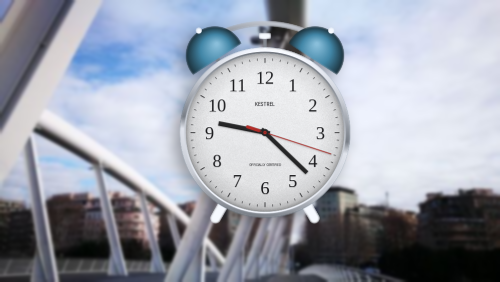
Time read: {"hour": 9, "minute": 22, "second": 18}
